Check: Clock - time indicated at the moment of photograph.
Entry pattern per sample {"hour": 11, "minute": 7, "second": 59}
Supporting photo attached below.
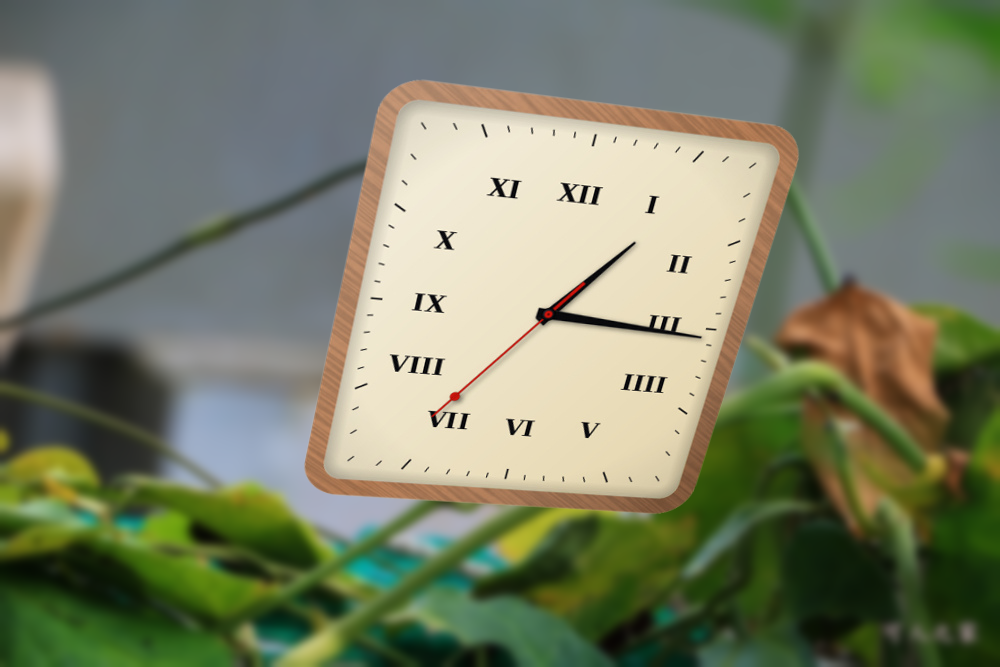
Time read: {"hour": 1, "minute": 15, "second": 36}
